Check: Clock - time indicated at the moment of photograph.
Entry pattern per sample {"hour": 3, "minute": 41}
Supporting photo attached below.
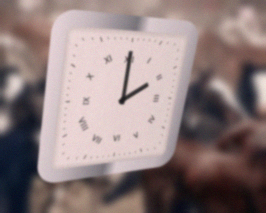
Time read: {"hour": 2, "minute": 0}
